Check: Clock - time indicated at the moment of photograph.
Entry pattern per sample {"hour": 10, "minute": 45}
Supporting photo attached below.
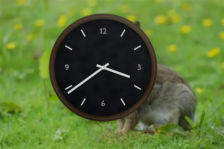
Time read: {"hour": 3, "minute": 39}
